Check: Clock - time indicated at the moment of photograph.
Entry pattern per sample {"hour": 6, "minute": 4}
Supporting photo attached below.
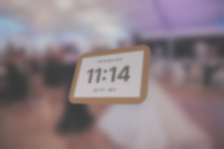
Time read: {"hour": 11, "minute": 14}
